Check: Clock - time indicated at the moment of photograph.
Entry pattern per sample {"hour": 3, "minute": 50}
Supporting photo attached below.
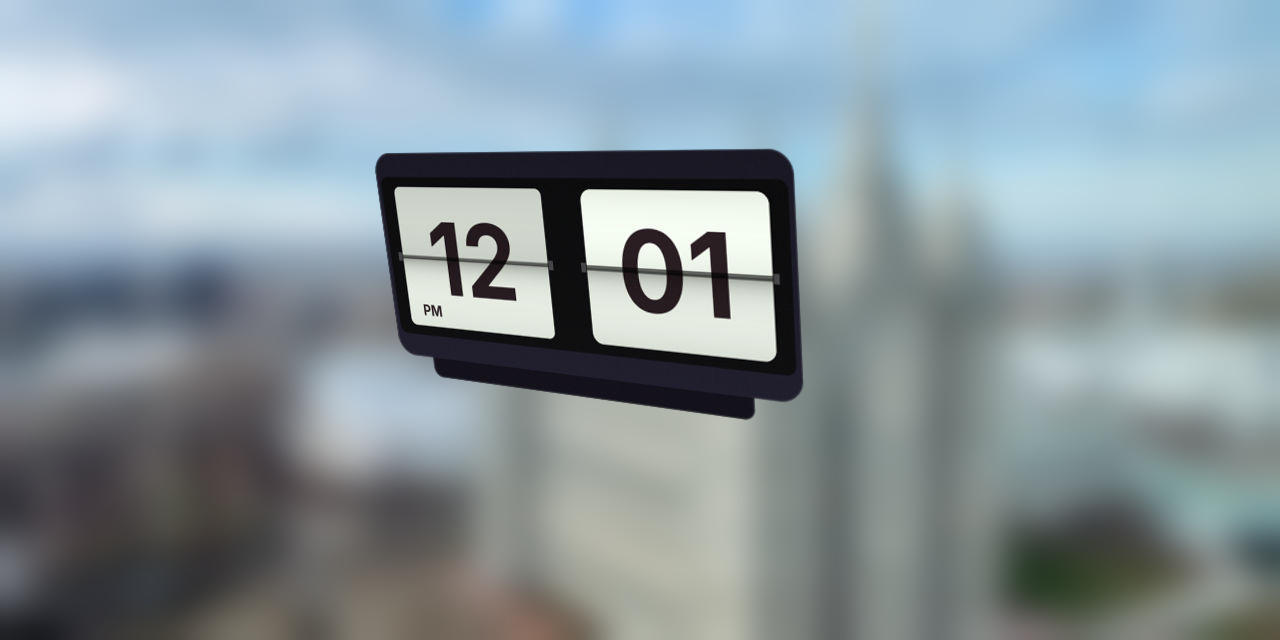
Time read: {"hour": 12, "minute": 1}
